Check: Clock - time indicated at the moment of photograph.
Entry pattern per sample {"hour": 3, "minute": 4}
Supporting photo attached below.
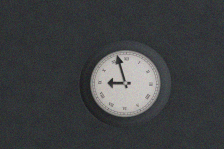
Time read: {"hour": 8, "minute": 57}
